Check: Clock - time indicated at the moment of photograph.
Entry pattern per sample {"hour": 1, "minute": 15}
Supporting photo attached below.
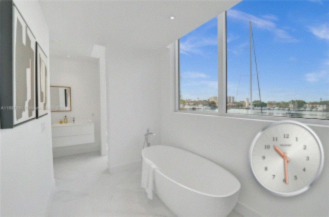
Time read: {"hour": 10, "minute": 29}
